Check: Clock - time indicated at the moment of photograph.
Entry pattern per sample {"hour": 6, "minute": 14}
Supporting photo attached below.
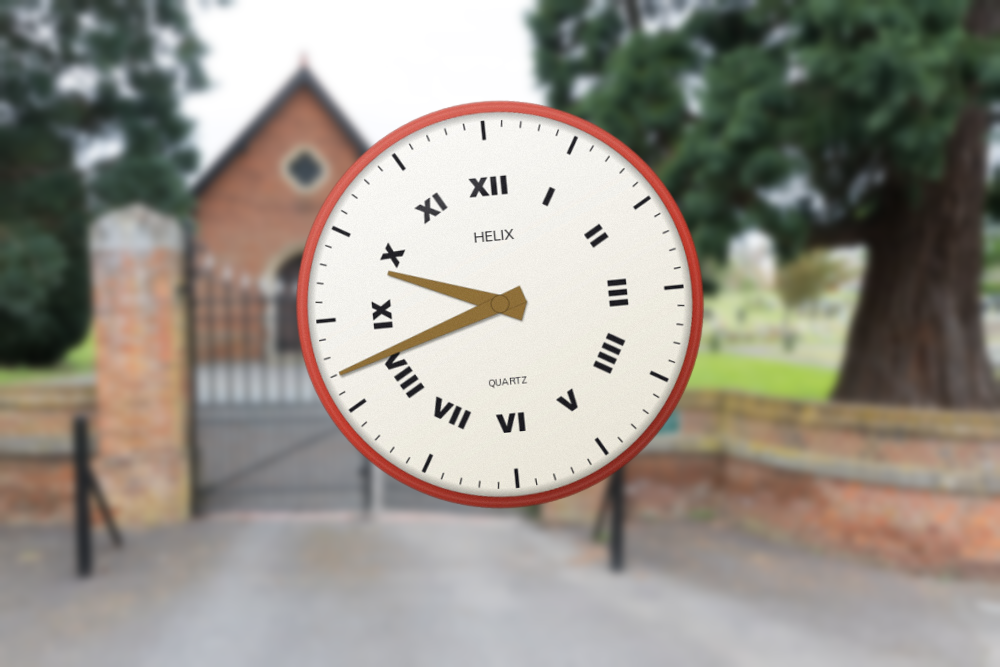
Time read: {"hour": 9, "minute": 42}
